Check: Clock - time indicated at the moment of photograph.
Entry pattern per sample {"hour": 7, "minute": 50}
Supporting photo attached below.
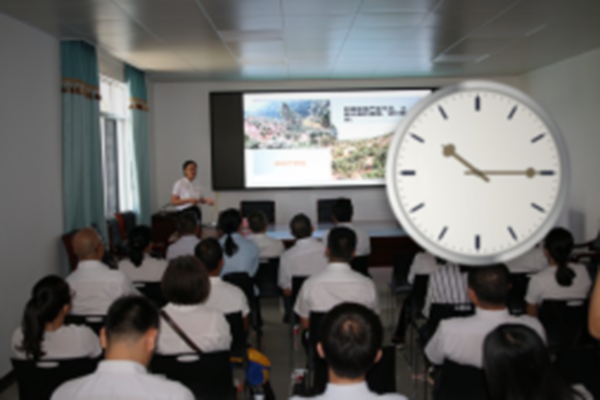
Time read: {"hour": 10, "minute": 15}
